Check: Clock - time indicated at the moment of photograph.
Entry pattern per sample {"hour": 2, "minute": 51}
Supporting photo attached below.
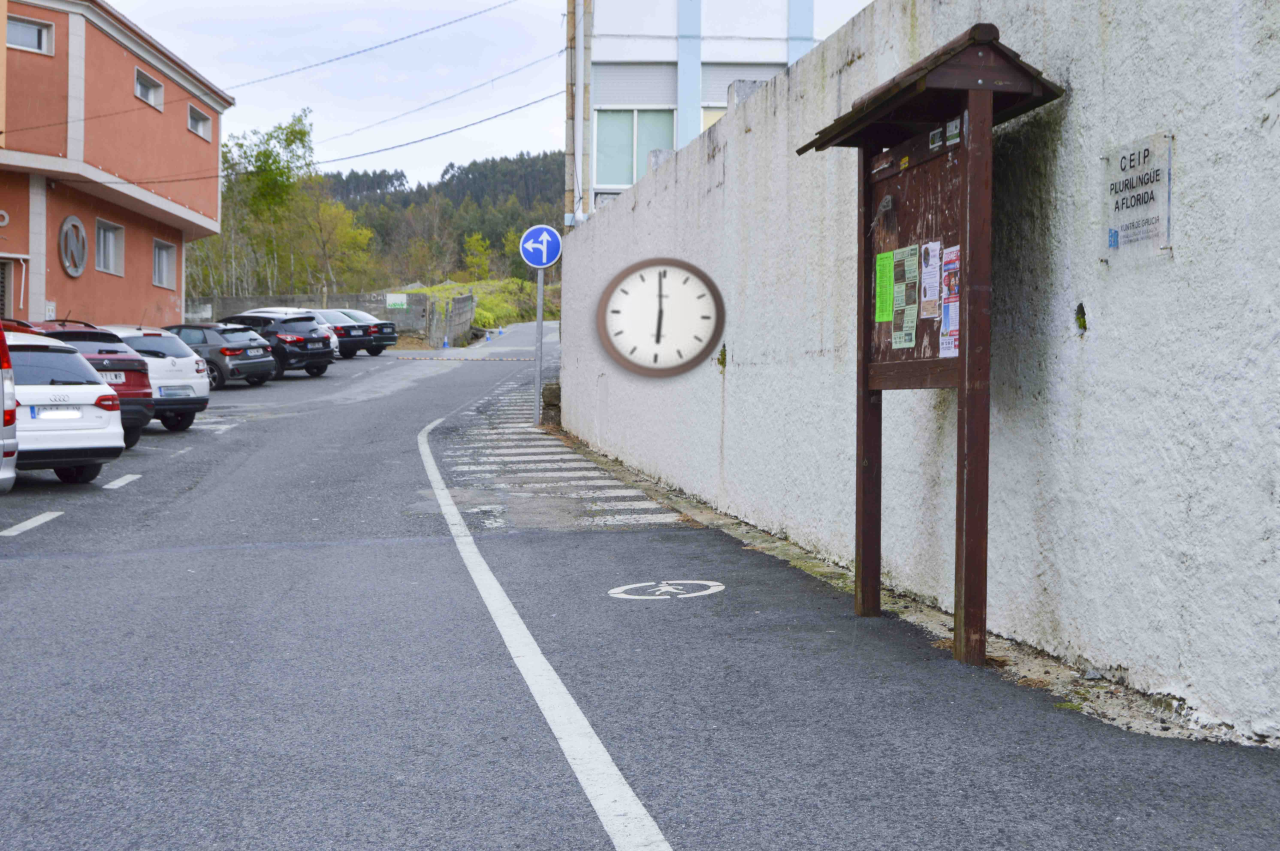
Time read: {"hour": 5, "minute": 59}
